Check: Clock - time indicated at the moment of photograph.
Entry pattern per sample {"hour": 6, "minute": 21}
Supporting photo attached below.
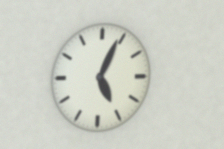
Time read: {"hour": 5, "minute": 4}
